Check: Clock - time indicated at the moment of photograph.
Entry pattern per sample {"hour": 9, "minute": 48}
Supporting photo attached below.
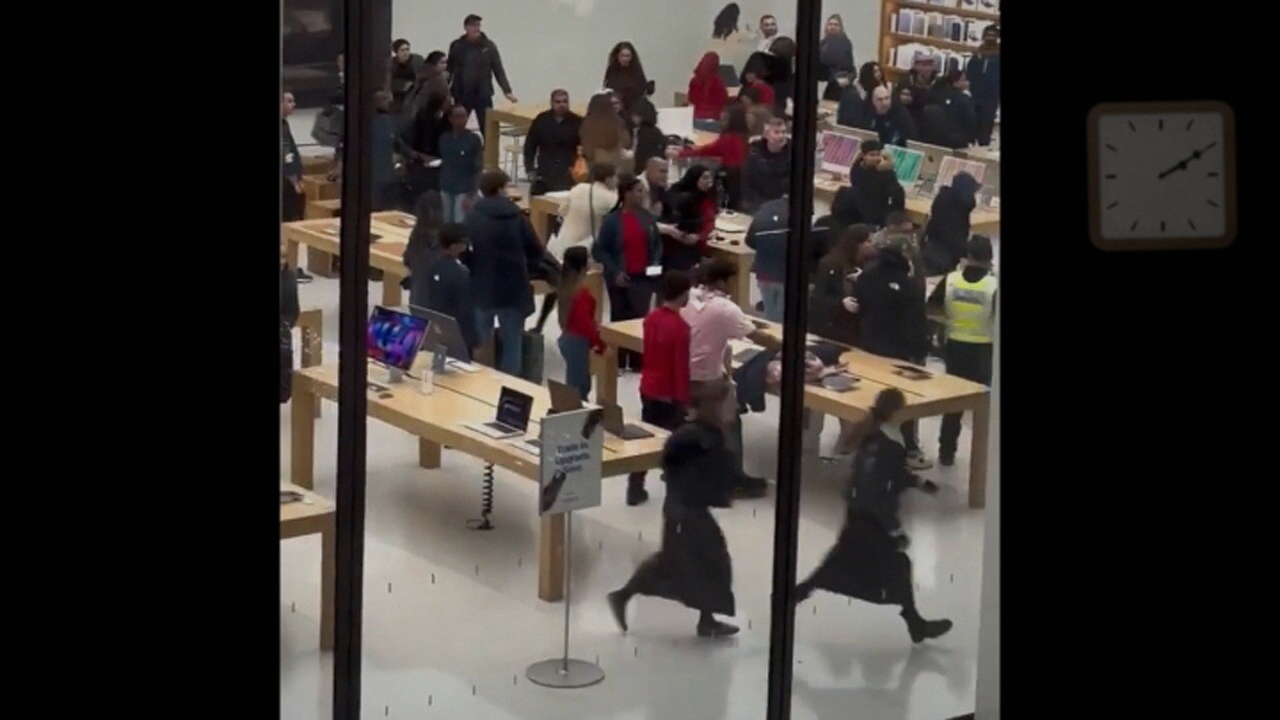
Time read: {"hour": 2, "minute": 10}
